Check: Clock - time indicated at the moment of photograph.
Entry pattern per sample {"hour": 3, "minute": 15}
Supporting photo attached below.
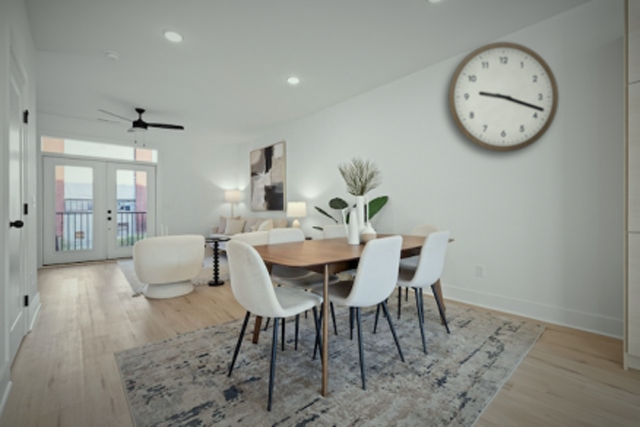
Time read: {"hour": 9, "minute": 18}
